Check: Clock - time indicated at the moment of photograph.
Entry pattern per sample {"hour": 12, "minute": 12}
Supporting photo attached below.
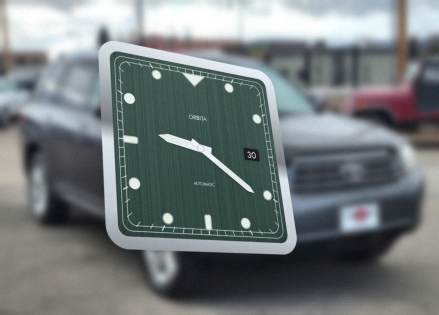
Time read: {"hour": 9, "minute": 21}
